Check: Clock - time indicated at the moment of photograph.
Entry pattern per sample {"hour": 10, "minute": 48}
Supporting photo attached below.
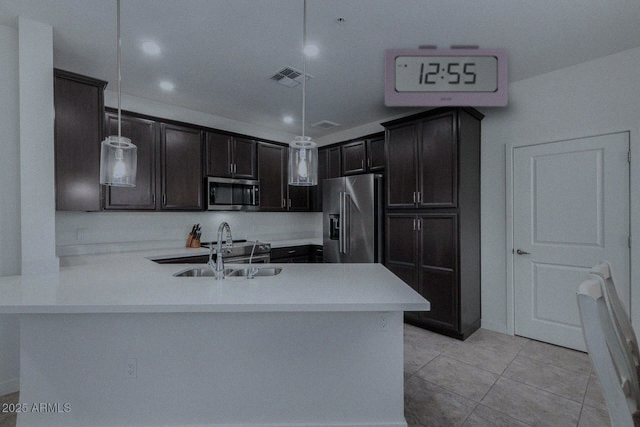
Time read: {"hour": 12, "minute": 55}
